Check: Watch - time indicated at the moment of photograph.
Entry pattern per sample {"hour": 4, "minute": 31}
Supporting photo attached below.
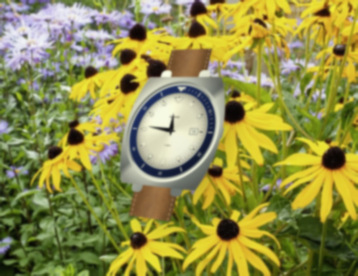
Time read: {"hour": 11, "minute": 46}
